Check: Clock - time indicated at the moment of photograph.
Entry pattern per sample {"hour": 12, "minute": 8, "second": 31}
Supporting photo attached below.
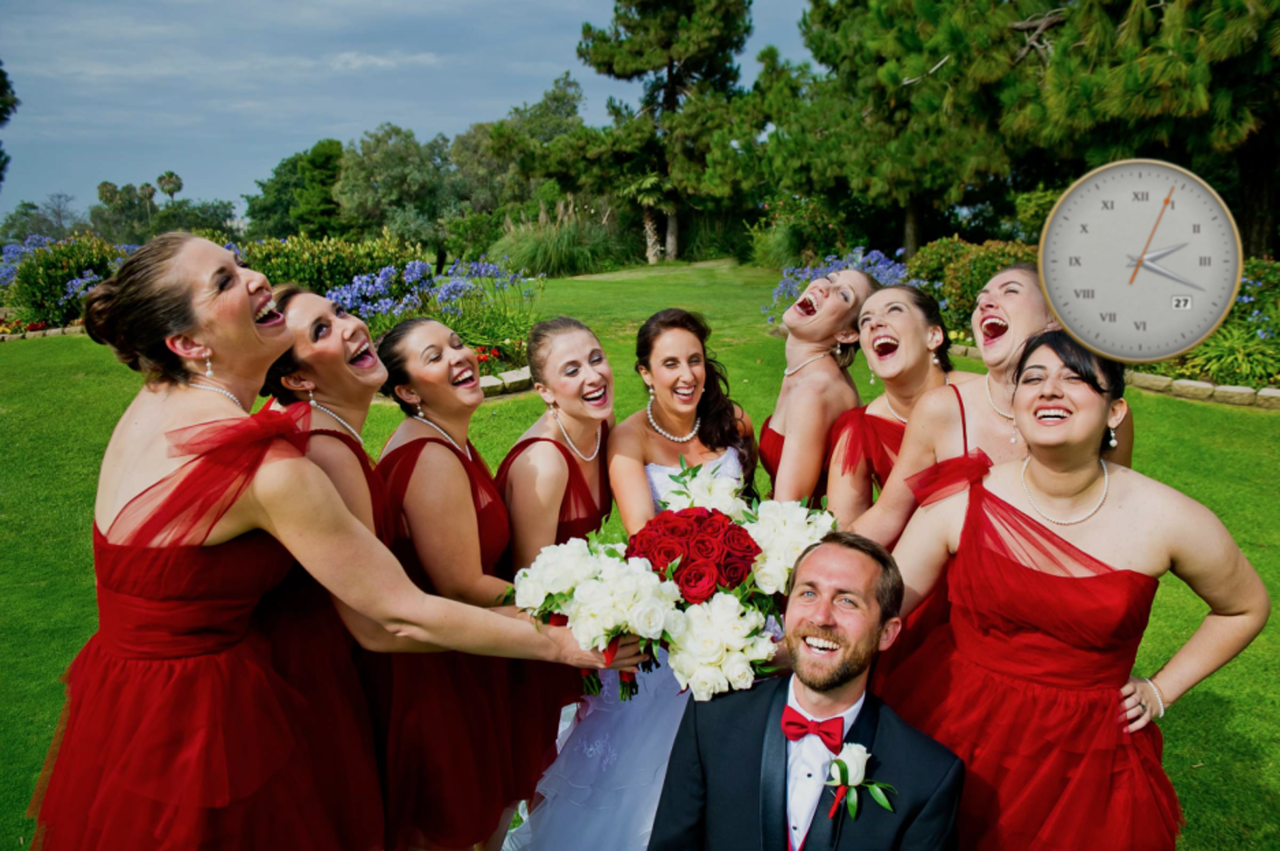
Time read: {"hour": 2, "minute": 19, "second": 4}
